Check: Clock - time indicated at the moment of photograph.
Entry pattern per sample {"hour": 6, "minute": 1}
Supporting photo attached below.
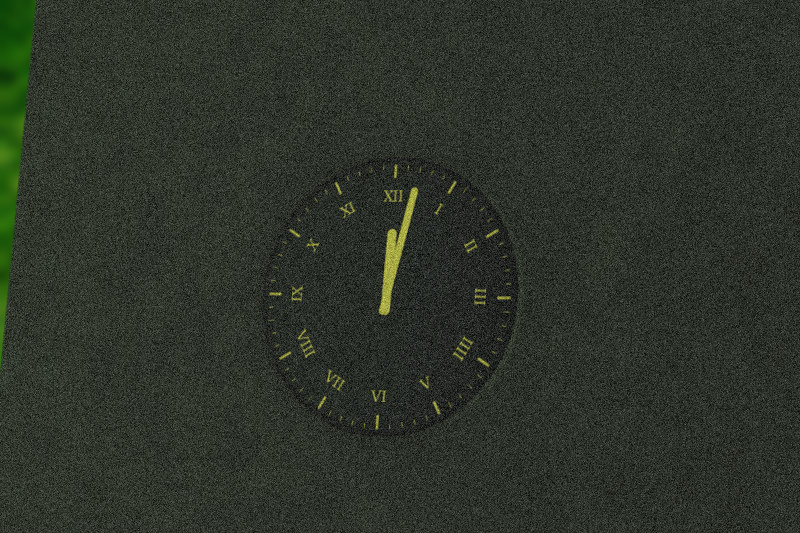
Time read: {"hour": 12, "minute": 2}
